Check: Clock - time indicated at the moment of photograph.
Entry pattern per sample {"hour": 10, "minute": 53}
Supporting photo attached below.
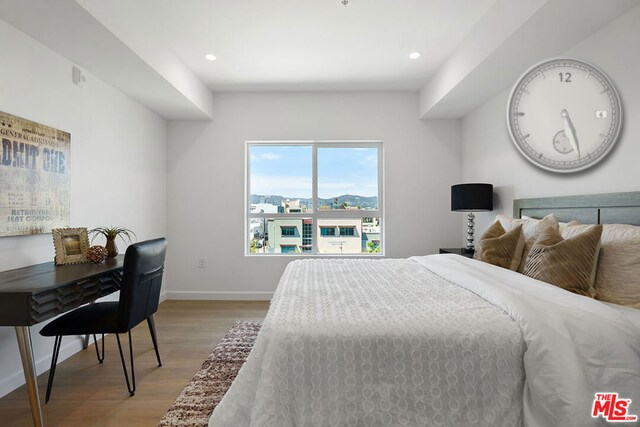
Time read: {"hour": 5, "minute": 27}
